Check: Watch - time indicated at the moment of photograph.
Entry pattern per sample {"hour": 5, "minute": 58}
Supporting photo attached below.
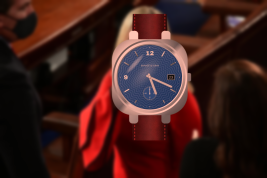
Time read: {"hour": 5, "minute": 19}
